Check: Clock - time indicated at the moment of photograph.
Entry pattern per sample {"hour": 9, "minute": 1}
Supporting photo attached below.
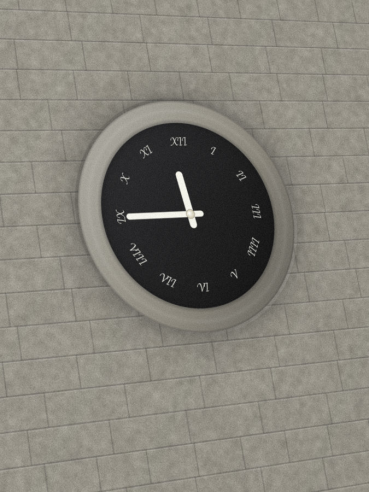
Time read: {"hour": 11, "minute": 45}
